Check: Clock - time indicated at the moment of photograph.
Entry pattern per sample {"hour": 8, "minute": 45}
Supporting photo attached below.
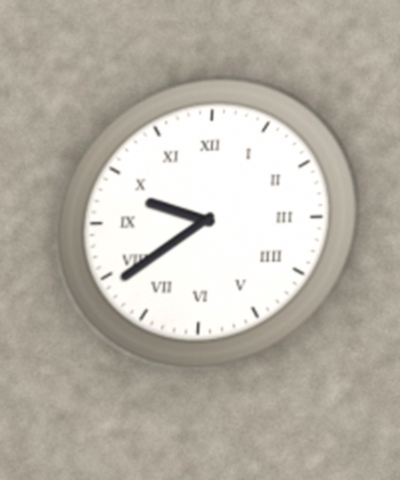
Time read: {"hour": 9, "minute": 39}
